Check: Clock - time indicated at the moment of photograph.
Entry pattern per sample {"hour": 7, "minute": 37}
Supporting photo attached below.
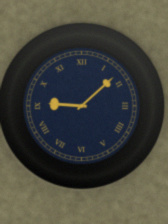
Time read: {"hour": 9, "minute": 8}
